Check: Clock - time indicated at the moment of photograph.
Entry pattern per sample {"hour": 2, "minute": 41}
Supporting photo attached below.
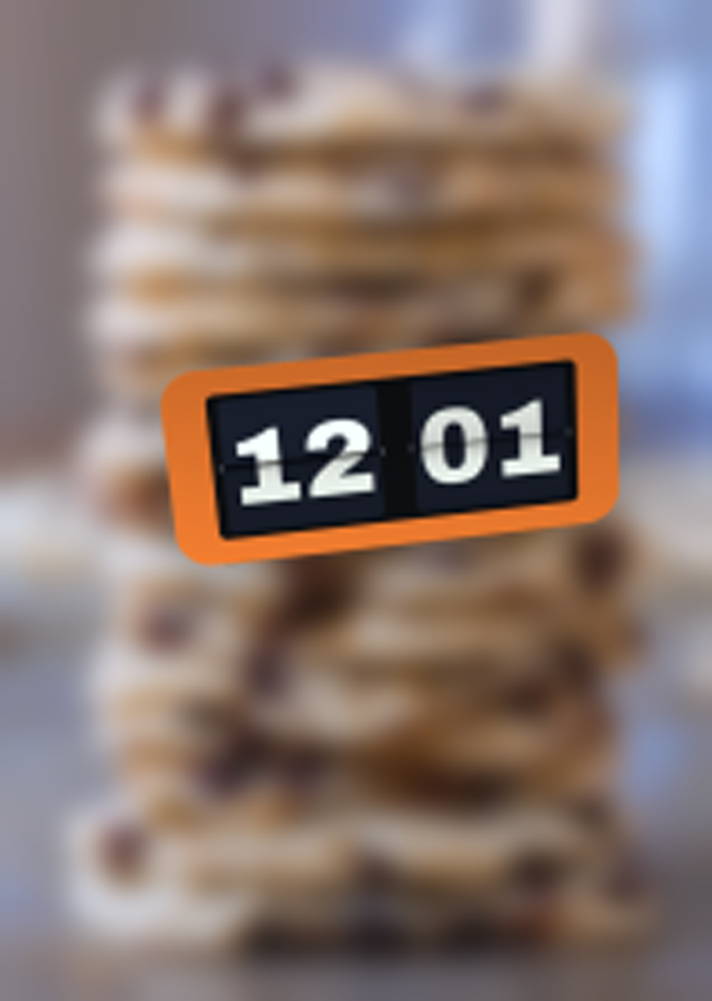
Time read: {"hour": 12, "minute": 1}
